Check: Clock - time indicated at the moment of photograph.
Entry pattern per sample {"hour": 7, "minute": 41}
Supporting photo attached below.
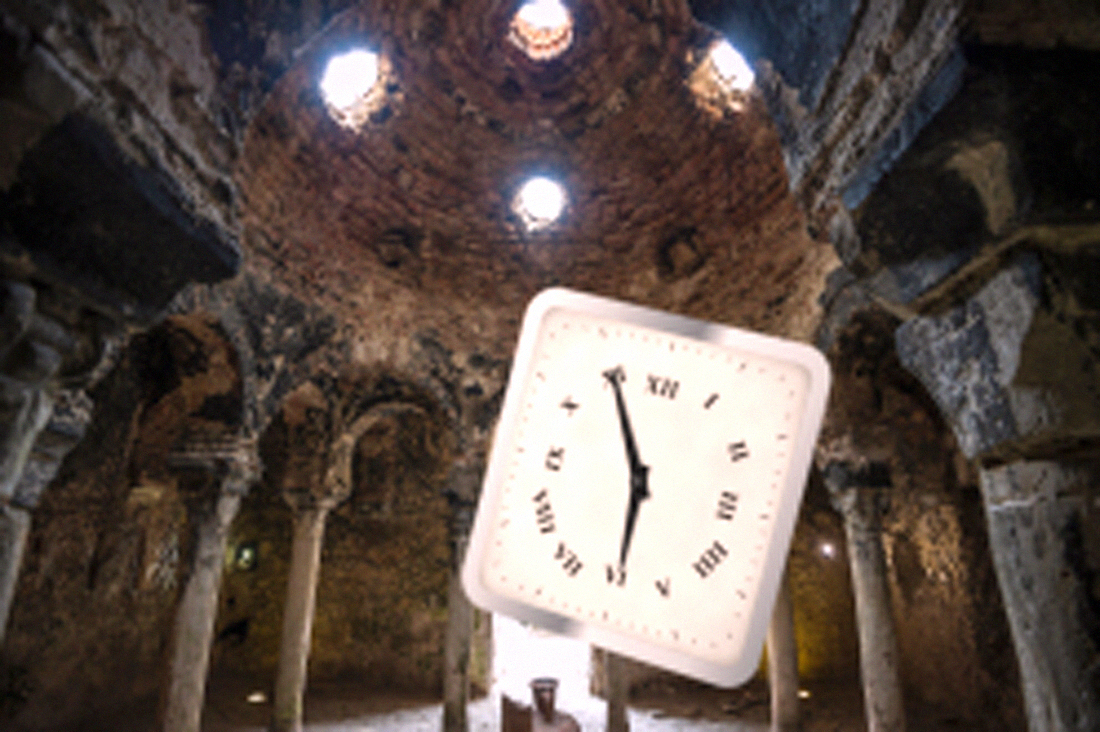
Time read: {"hour": 5, "minute": 55}
